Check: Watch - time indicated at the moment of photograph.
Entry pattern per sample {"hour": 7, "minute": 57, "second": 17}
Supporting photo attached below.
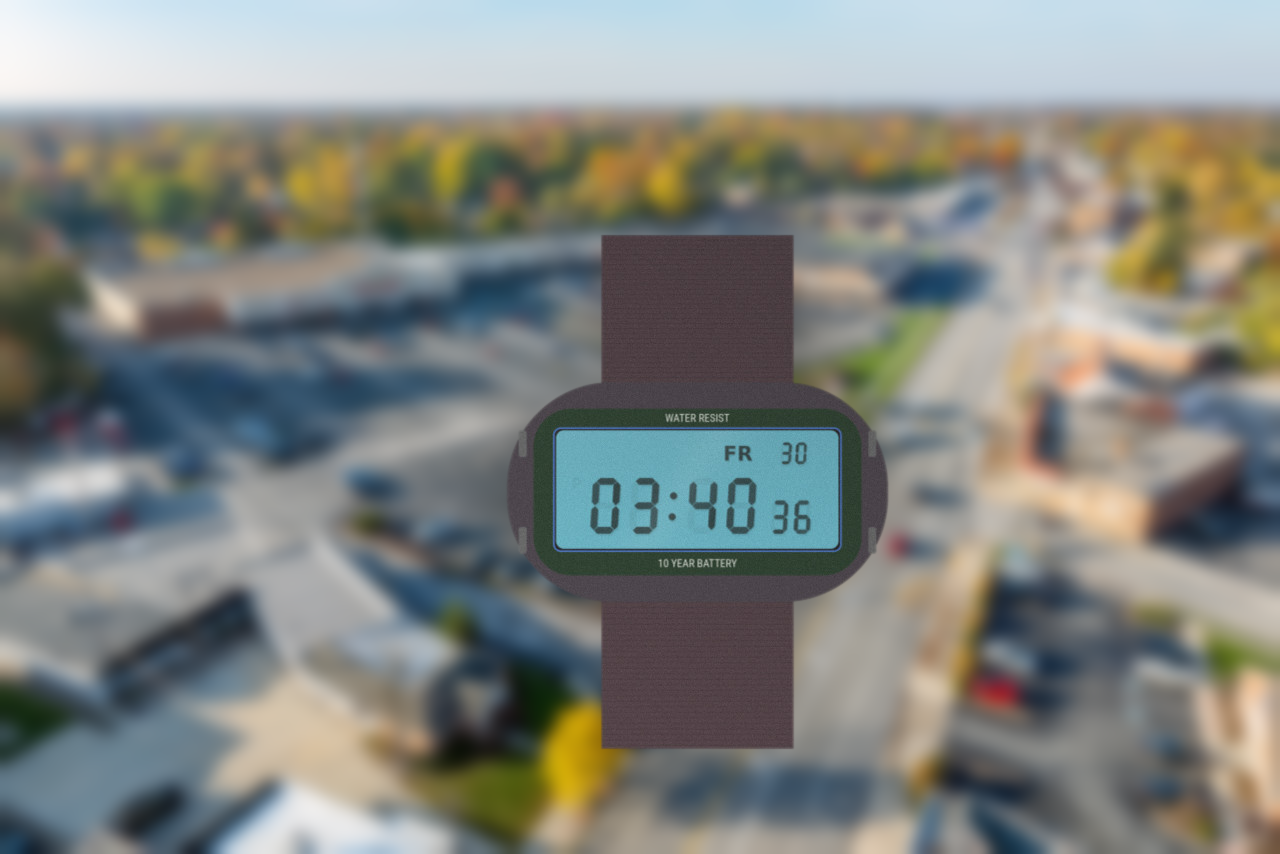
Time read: {"hour": 3, "minute": 40, "second": 36}
